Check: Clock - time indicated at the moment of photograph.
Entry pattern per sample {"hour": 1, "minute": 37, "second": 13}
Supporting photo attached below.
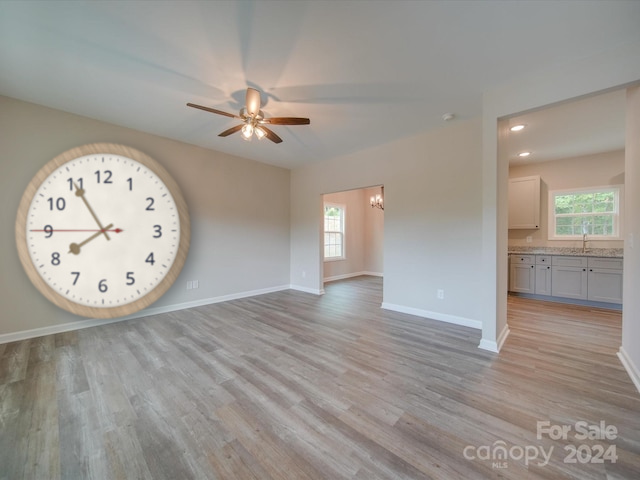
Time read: {"hour": 7, "minute": 54, "second": 45}
